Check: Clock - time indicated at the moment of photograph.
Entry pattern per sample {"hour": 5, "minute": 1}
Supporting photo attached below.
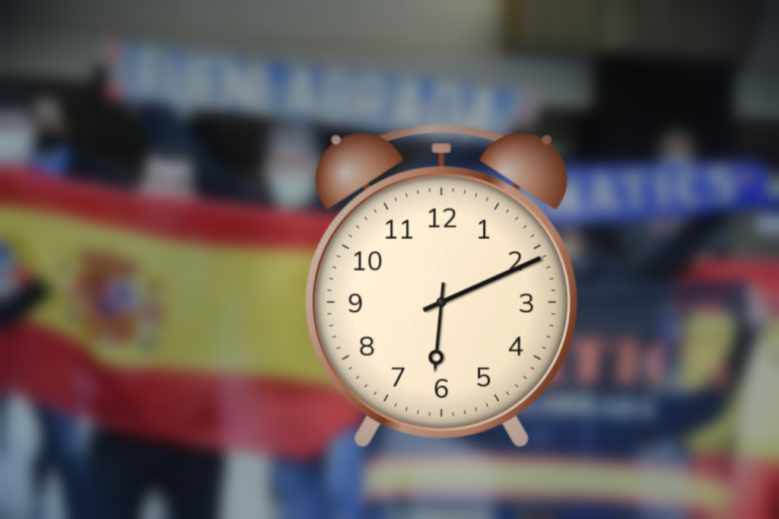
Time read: {"hour": 6, "minute": 11}
